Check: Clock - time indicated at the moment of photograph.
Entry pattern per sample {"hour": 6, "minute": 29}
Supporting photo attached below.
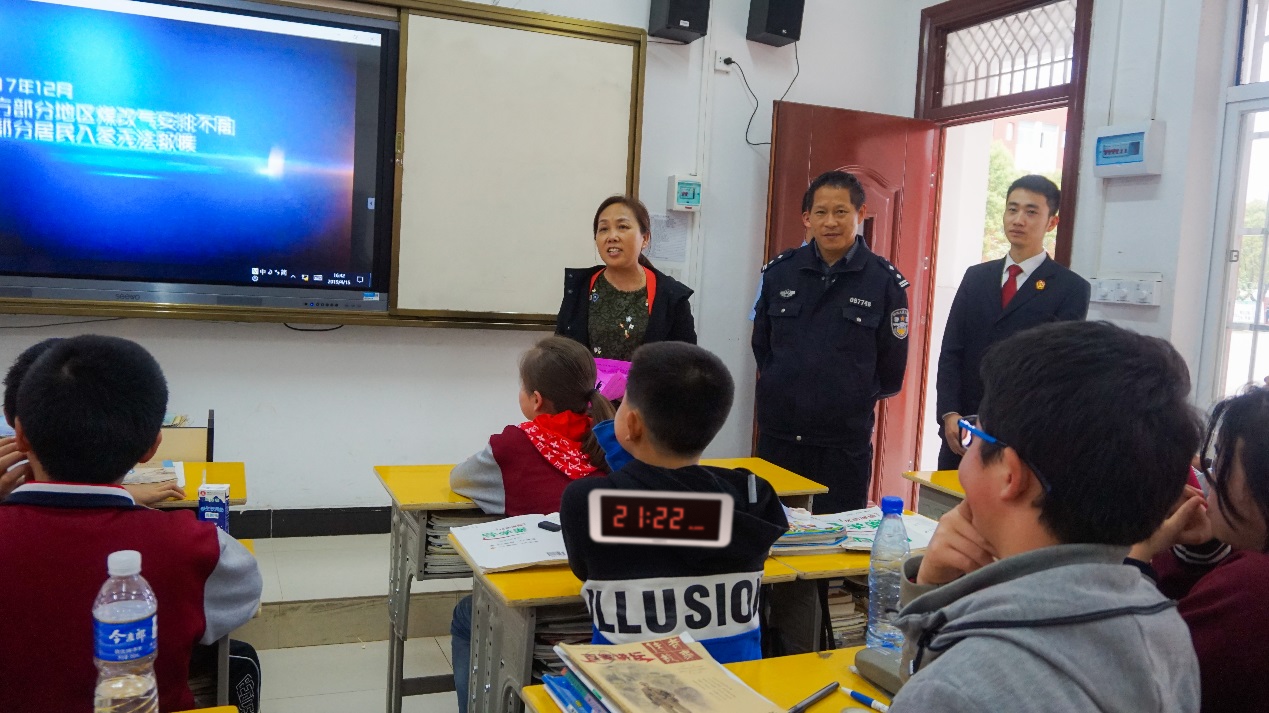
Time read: {"hour": 21, "minute": 22}
